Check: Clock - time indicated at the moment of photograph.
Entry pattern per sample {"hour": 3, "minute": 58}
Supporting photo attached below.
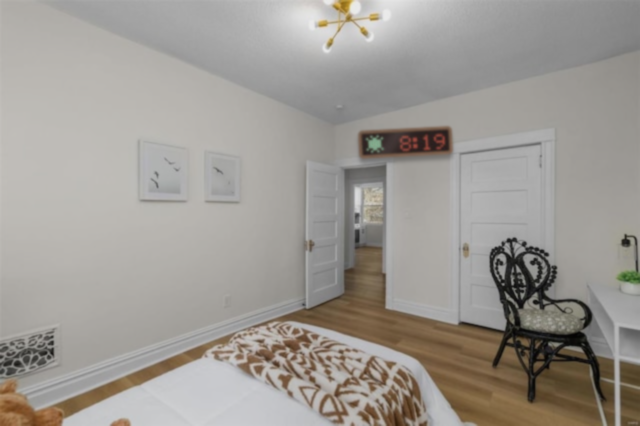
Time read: {"hour": 8, "minute": 19}
